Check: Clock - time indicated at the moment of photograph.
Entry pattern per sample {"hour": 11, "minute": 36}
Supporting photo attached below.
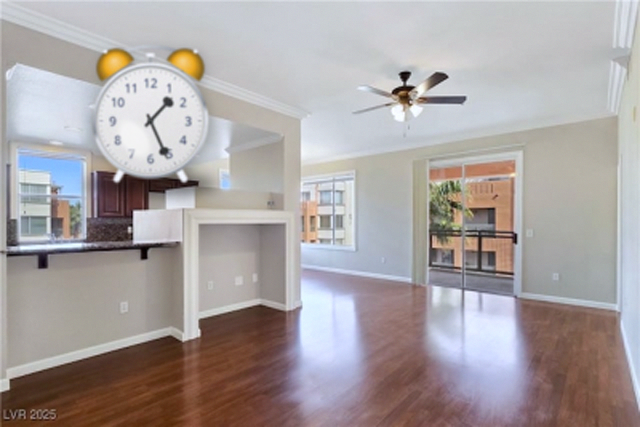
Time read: {"hour": 1, "minute": 26}
